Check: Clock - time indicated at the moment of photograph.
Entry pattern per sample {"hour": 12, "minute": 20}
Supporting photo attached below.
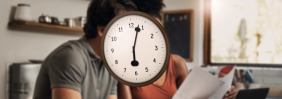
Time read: {"hour": 6, "minute": 3}
